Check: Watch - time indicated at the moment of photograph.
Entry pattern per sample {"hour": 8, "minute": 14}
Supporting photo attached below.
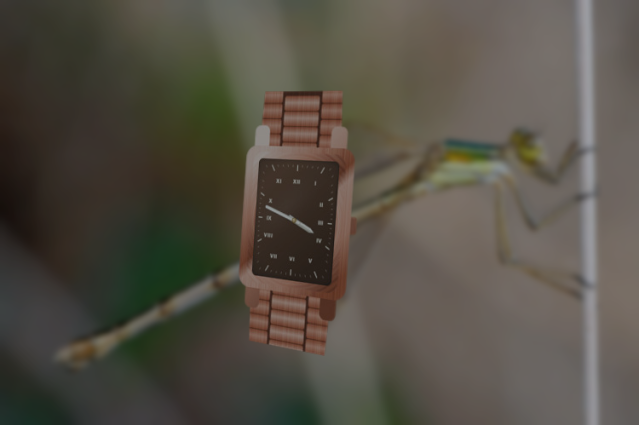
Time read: {"hour": 3, "minute": 48}
